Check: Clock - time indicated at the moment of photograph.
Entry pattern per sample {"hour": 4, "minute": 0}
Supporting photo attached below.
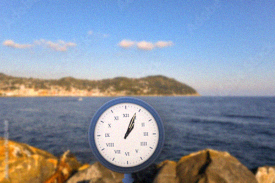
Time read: {"hour": 1, "minute": 4}
